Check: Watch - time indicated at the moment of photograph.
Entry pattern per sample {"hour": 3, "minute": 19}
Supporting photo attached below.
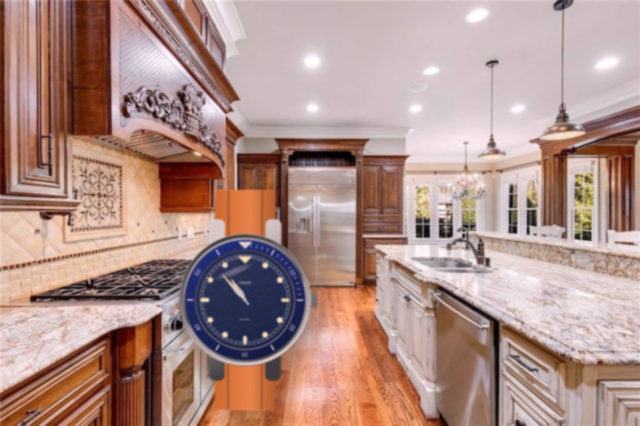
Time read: {"hour": 10, "minute": 53}
